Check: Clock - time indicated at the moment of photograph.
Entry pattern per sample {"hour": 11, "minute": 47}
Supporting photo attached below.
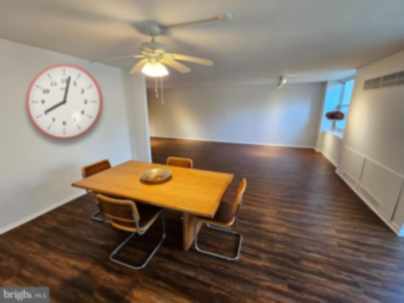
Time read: {"hour": 8, "minute": 2}
